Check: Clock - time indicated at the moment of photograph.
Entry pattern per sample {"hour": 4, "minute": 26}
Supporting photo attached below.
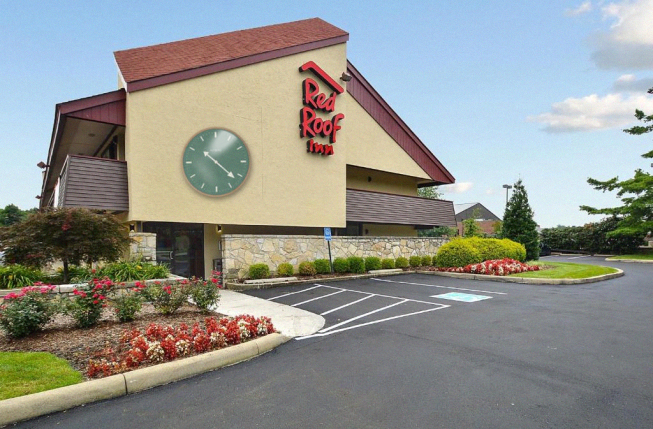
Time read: {"hour": 10, "minute": 22}
